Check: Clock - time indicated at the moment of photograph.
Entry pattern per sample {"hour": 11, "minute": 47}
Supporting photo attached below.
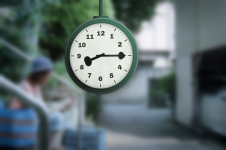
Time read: {"hour": 8, "minute": 15}
